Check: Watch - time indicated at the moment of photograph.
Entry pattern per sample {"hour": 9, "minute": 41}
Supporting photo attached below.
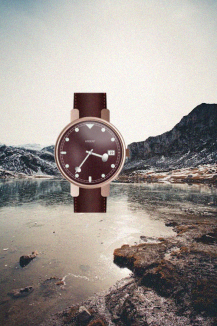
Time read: {"hour": 3, "minute": 36}
